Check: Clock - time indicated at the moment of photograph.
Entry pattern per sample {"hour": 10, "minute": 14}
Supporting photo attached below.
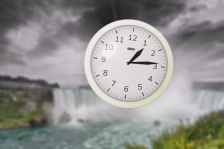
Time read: {"hour": 1, "minute": 14}
